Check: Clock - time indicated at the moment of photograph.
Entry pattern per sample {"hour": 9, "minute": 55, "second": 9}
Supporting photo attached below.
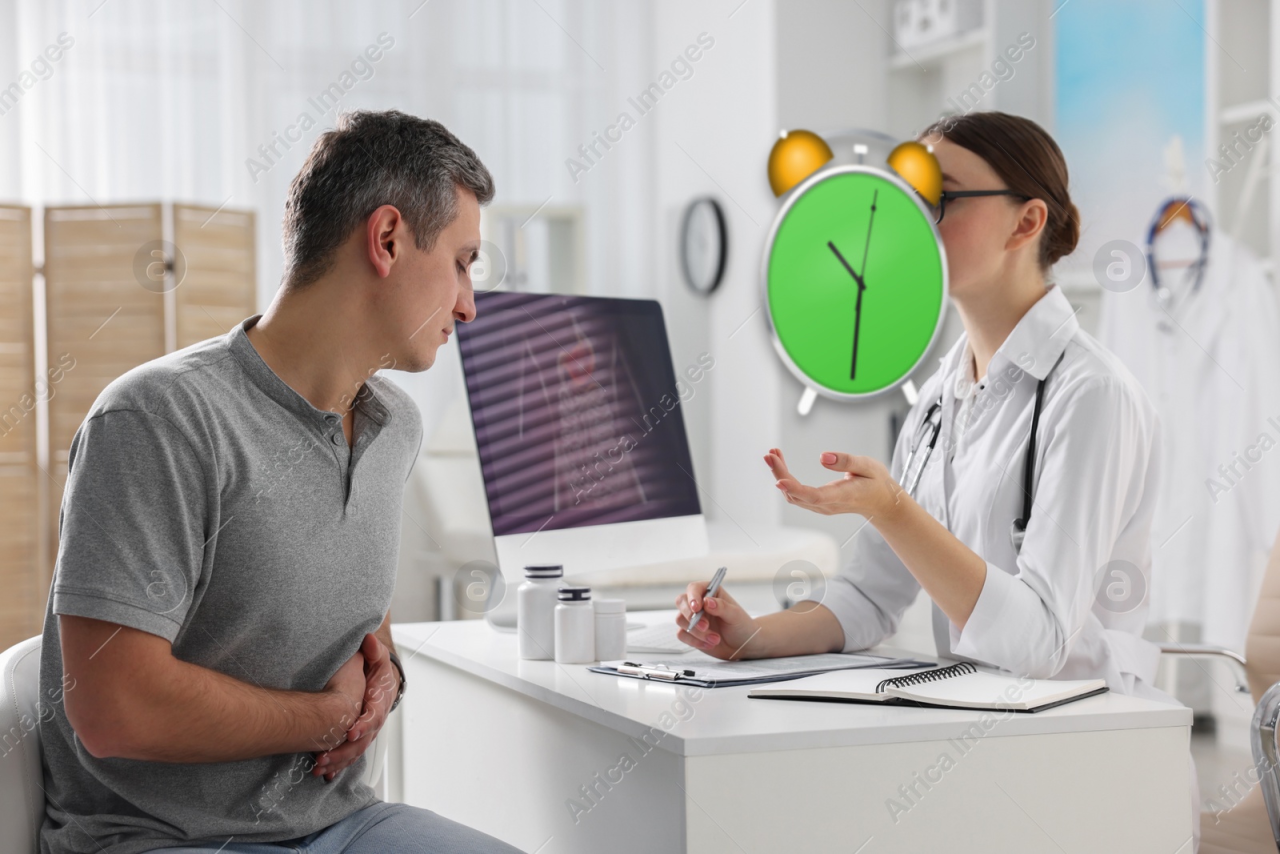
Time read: {"hour": 10, "minute": 31, "second": 2}
